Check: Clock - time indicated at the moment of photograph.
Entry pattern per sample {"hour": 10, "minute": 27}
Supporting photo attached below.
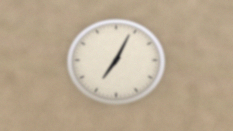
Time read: {"hour": 7, "minute": 4}
